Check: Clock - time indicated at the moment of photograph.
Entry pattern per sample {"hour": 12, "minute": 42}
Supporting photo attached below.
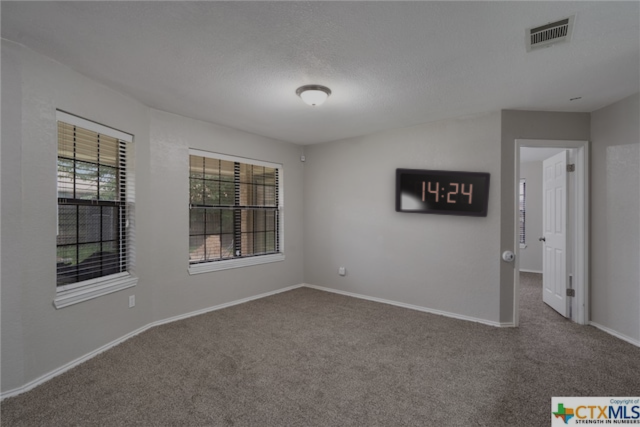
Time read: {"hour": 14, "minute": 24}
